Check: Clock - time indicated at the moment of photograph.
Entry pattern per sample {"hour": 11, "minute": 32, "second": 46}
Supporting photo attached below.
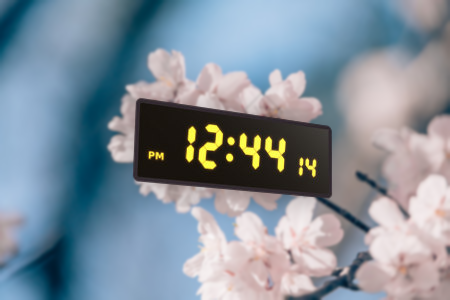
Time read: {"hour": 12, "minute": 44, "second": 14}
